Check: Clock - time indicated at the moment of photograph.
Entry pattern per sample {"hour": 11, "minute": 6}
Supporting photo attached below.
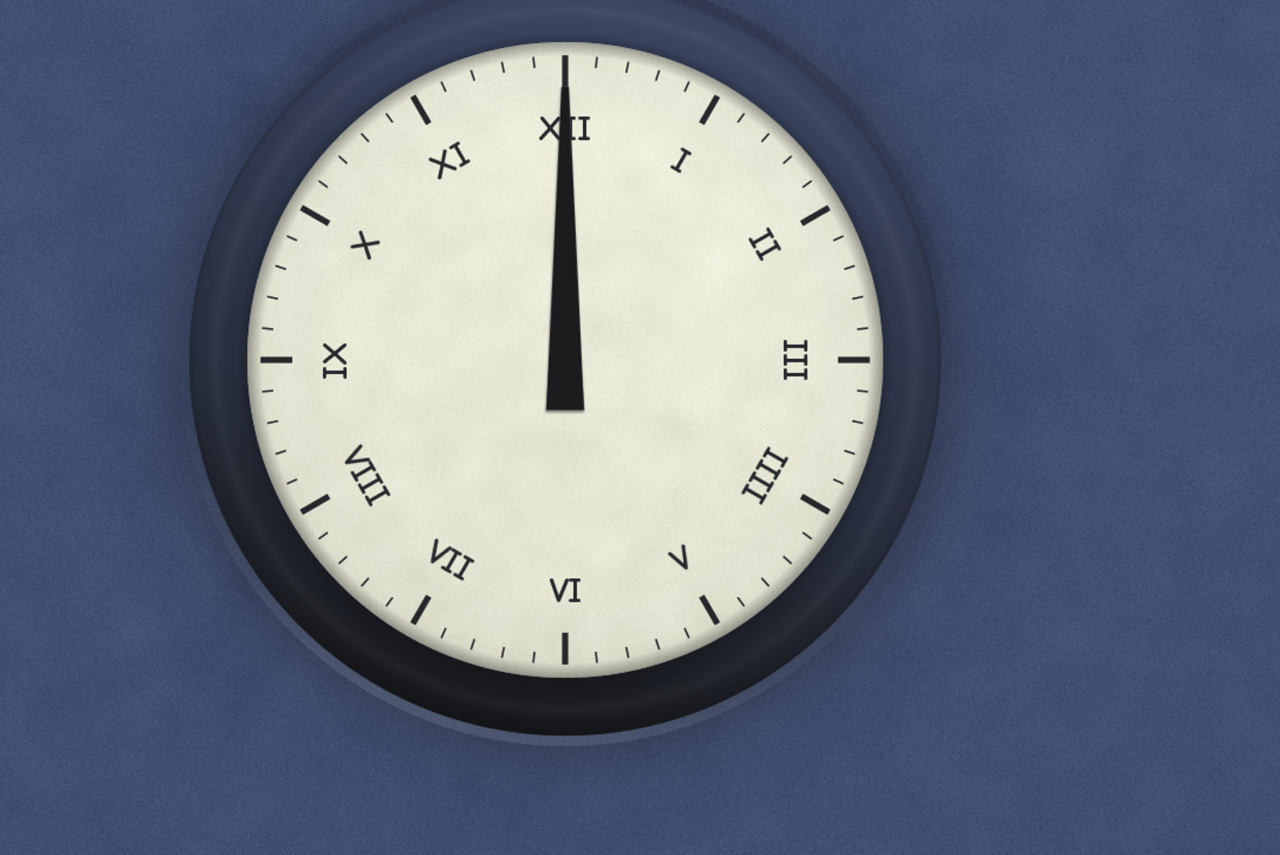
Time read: {"hour": 12, "minute": 0}
